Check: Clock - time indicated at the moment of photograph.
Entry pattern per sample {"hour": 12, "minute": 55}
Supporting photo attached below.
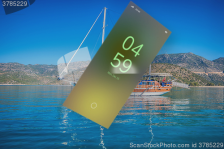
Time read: {"hour": 4, "minute": 59}
